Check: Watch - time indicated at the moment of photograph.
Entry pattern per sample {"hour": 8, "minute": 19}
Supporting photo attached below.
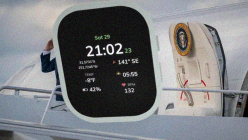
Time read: {"hour": 21, "minute": 2}
